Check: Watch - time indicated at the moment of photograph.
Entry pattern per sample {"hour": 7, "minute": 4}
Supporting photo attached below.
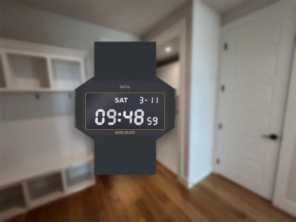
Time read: {"hour": 9, "minute": 48}
